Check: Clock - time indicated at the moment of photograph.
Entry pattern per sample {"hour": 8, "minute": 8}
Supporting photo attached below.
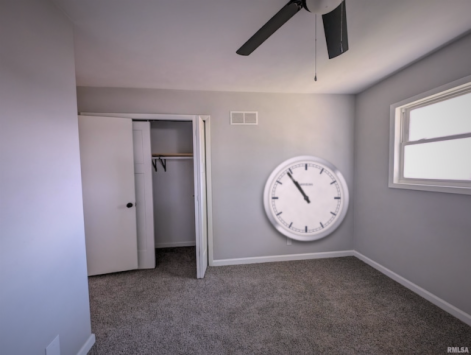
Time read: {"hour": 10, "minute": 54}
